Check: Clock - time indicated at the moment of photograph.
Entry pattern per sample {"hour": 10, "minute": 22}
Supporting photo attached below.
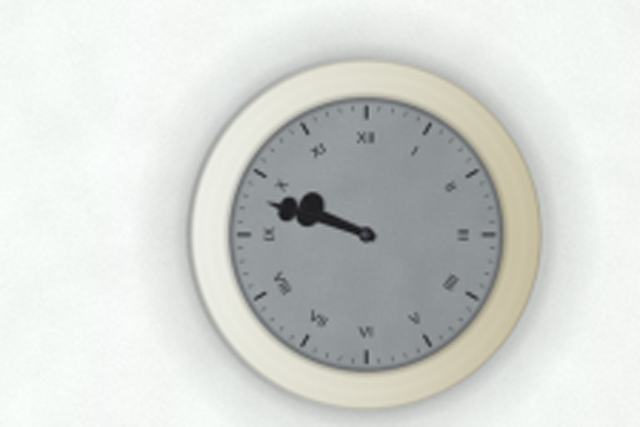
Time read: {"hour": 9, "minute": 48}
